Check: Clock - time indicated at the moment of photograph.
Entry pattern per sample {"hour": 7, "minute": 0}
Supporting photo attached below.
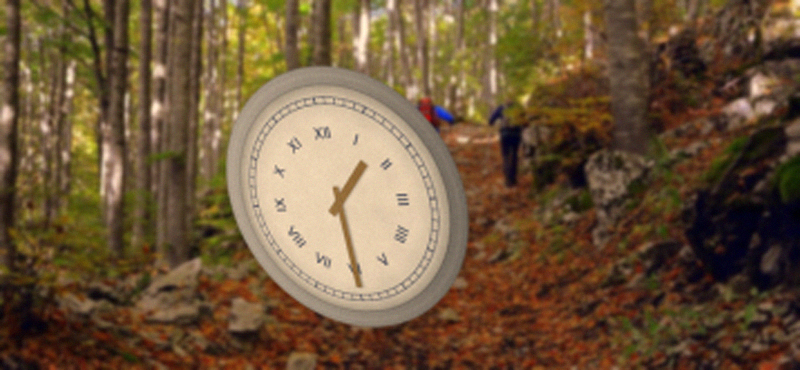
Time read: {"hour": 1, "minute": 30}
